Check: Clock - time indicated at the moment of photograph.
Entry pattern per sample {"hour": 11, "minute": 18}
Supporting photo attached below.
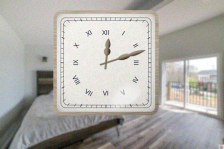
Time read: {"hour": 12, "minute": 12}
